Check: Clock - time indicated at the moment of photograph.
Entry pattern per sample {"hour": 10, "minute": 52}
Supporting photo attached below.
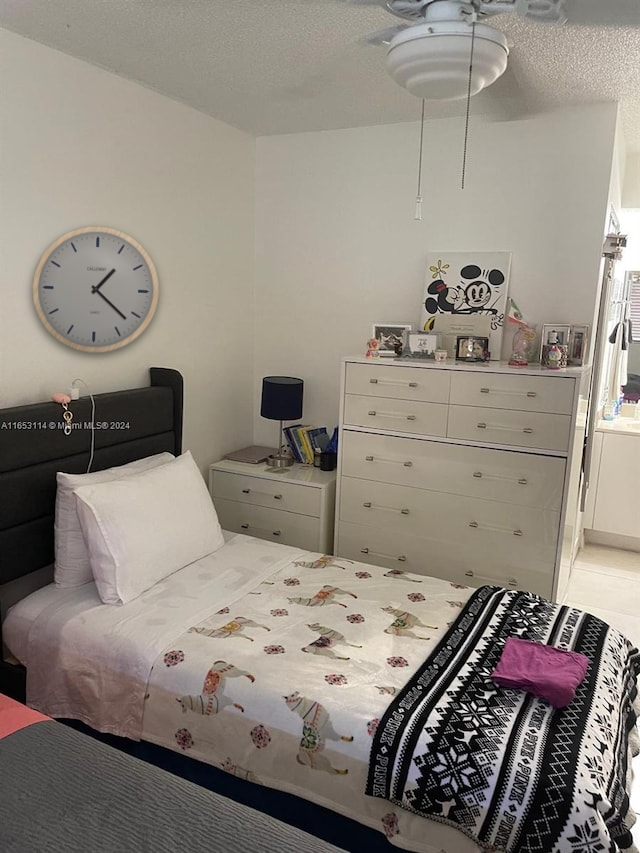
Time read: {"hour": 1, "minute": 22}
